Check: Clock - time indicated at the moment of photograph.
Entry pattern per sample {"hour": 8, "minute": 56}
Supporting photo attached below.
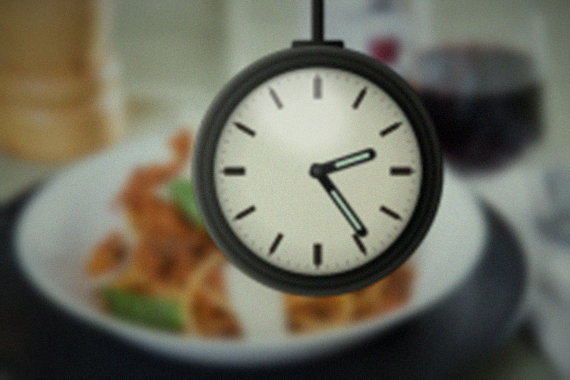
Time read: {"hour": 2, "minute": 24}
